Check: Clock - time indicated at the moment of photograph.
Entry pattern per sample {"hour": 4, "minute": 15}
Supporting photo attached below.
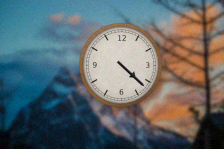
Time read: {"hour": 4, "minute": 22}
